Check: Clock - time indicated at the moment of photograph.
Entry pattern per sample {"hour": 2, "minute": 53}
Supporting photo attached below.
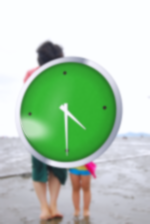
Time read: {"hour": 4, "minute": 30}
